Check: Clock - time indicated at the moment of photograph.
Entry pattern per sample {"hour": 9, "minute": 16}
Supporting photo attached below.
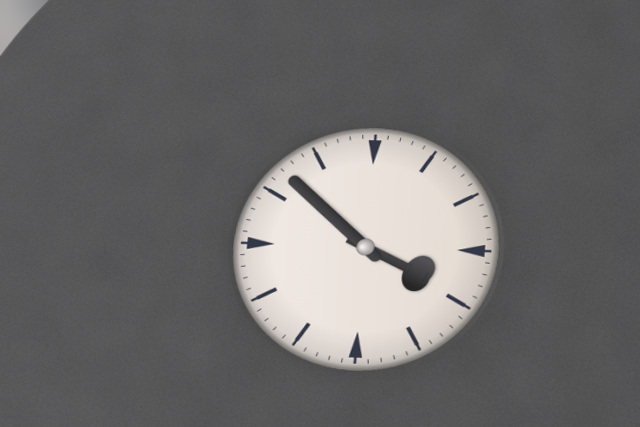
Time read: {"hour": 3, "minute": 52}
